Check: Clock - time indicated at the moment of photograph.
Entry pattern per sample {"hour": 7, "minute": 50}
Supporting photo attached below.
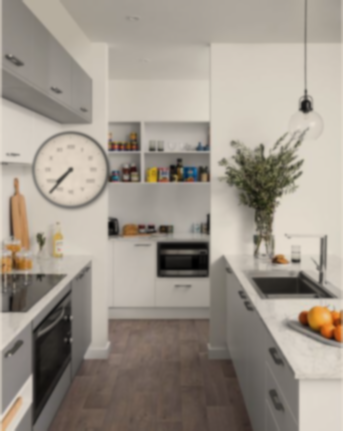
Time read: {"hour": 7, "minute": 37}
